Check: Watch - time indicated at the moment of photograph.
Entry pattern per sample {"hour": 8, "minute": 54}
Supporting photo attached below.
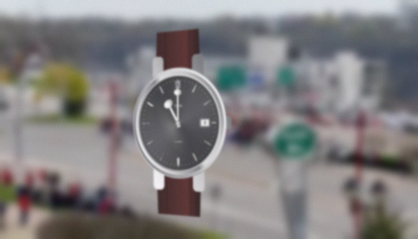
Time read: {"hour": 11, "minute": 0}
